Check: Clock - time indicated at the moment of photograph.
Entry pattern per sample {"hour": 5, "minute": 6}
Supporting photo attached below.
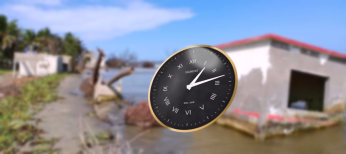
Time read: {"hour": 1, "minute": 13}
